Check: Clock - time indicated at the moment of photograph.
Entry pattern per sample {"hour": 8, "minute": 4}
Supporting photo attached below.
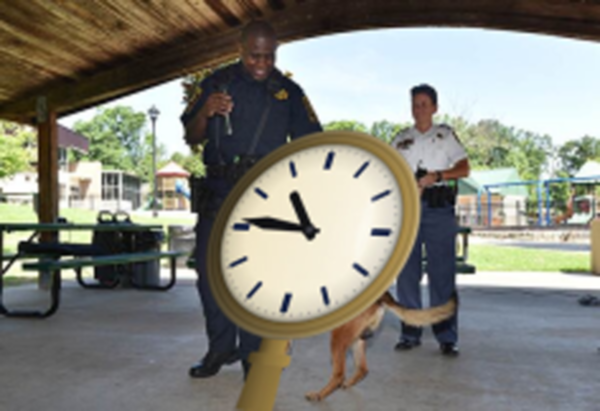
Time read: {"hour": 10, "minute": 46}
